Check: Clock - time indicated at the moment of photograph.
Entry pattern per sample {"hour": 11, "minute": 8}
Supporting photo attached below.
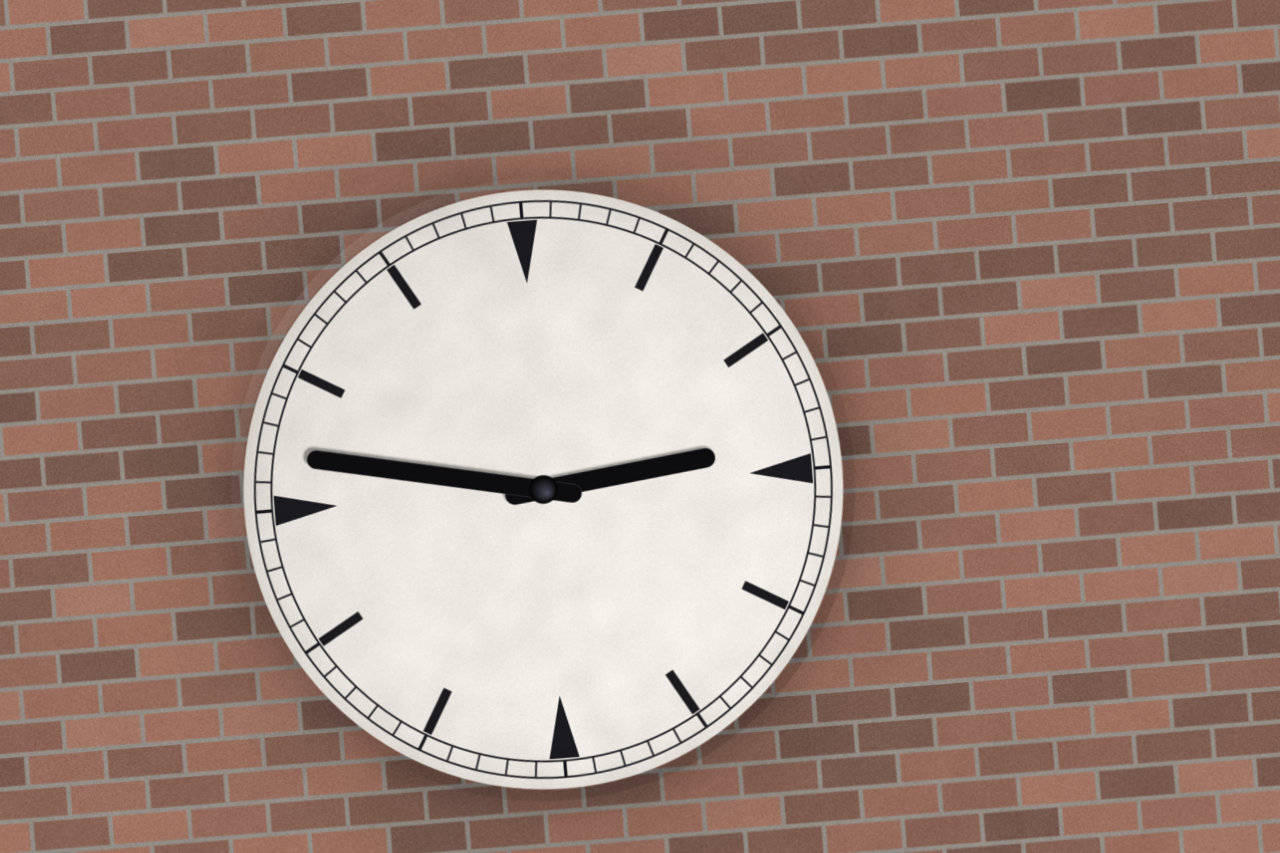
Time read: {"hour": 2, "minute": 47}
